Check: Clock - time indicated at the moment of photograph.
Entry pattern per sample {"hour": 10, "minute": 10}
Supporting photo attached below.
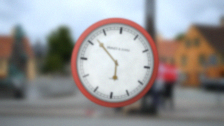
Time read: {"hour": 5, "minute": 52}
